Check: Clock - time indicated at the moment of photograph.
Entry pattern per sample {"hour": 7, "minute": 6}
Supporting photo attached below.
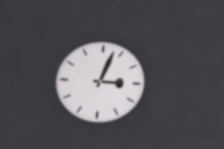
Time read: {"hour": 3, "minute": 3}
